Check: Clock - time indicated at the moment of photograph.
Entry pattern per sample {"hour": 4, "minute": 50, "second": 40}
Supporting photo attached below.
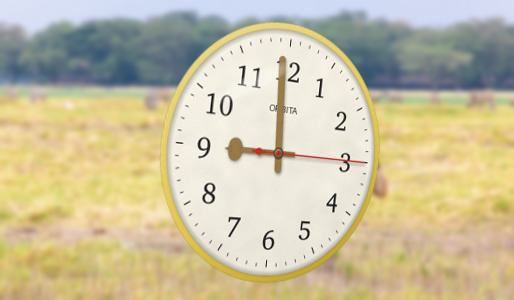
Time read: {"hour": 8, "minute": 59, "second": 15}
